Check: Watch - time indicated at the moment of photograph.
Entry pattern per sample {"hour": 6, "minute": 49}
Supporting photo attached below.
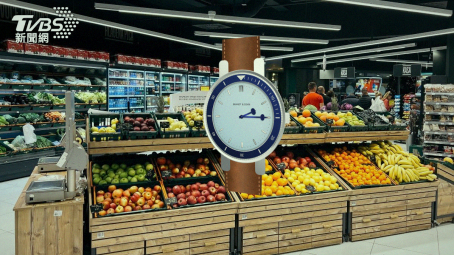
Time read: {"hour": 2, "minute": 15}
